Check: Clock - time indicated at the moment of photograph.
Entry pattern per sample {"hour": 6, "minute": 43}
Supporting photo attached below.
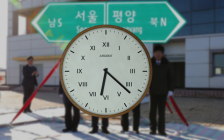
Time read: {"hour": 6, "minute": 22}
